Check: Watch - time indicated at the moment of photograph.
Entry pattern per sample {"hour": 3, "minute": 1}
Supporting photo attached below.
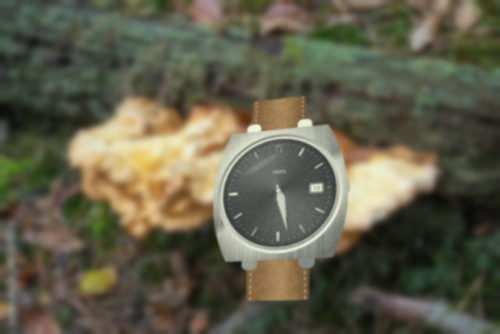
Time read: {"hour": 5, "minute": 28}
